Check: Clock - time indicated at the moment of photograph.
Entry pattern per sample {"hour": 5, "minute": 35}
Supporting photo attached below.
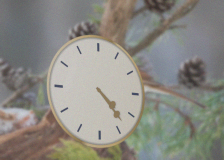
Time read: {"hour": 4, "minute": 23}
